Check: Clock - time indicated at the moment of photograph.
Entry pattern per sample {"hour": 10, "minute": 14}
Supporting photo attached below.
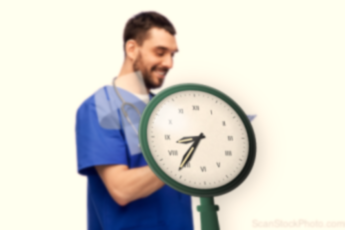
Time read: {"hour": 8, "minute": 36}
